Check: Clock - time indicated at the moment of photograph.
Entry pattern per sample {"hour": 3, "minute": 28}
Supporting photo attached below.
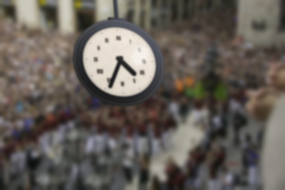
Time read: {"hour": 4, "minute": 34}
